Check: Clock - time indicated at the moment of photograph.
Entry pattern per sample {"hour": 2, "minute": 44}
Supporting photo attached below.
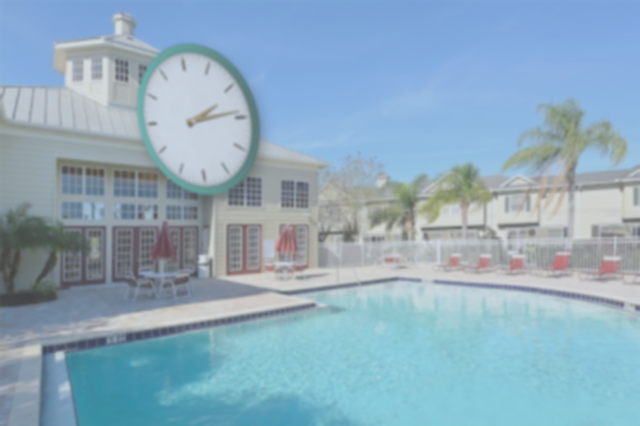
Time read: {"hour": 2, "minute": 14}
